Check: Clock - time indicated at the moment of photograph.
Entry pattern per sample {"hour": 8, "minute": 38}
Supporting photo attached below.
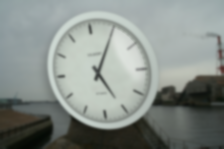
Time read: {"hour": 5, "minute": 5}
